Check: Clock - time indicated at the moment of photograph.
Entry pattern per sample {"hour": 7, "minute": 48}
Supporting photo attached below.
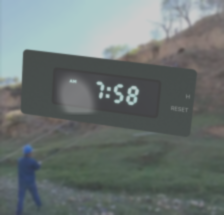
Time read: {"hour": 7, "minute": 58}
